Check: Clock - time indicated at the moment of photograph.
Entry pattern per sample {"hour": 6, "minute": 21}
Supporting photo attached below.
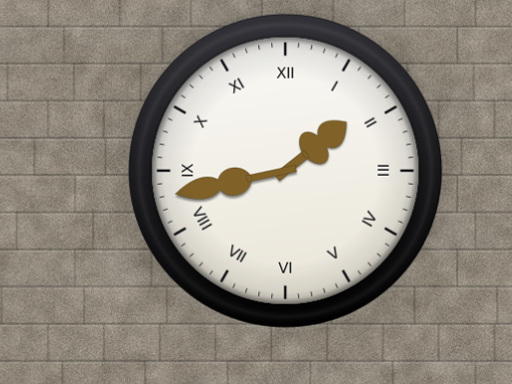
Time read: {"hour": 1, "minute": 43}
